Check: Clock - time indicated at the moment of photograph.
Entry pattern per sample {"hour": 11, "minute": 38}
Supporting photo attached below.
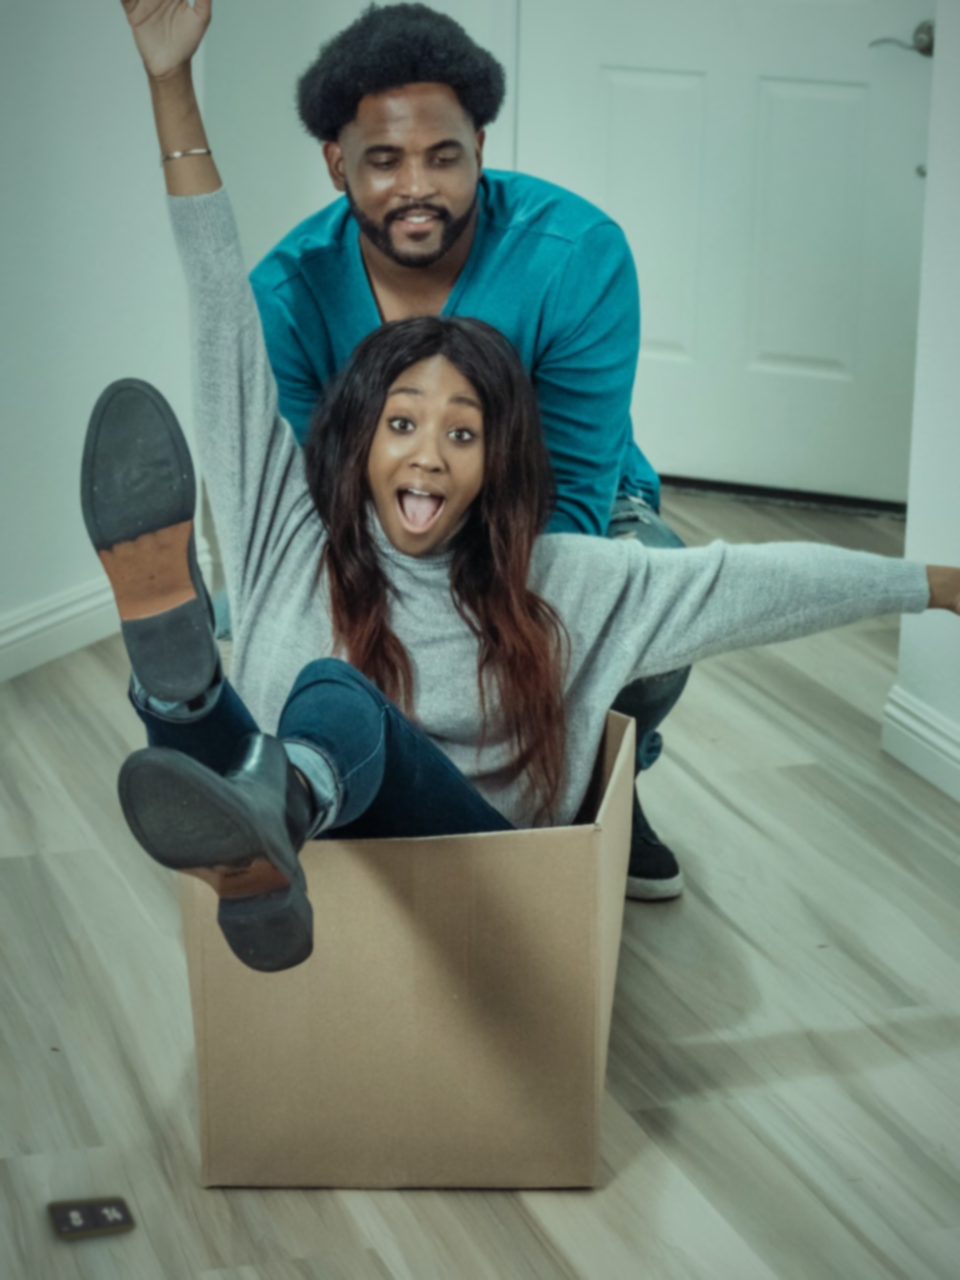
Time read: {"hour": 8, "minute": 14}
